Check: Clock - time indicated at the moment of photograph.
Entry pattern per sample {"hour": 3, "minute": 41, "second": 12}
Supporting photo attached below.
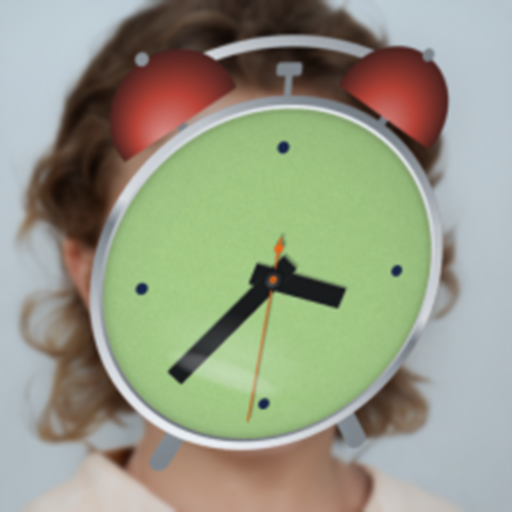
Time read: {"hour": 3, "minute": 37, "second": 31}
